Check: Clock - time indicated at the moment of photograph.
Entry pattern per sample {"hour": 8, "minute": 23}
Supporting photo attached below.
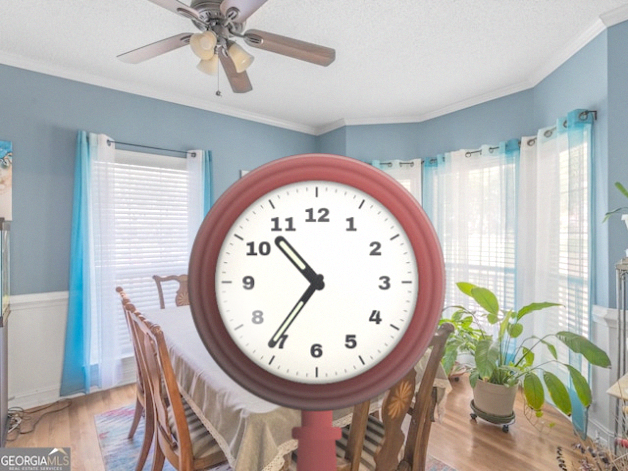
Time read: {"hour": 10, "minute": 36}
